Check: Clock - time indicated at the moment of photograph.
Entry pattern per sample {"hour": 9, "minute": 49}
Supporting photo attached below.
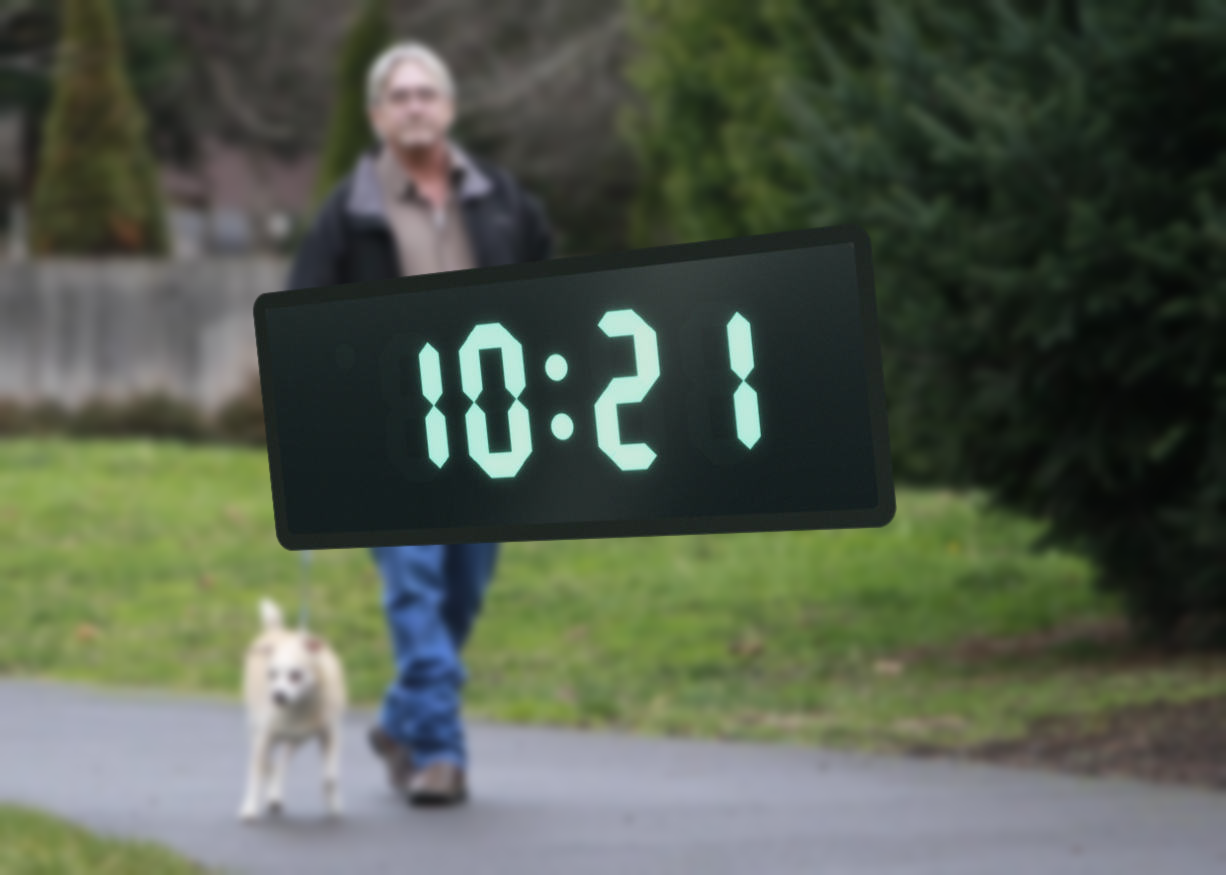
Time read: {"hour": 10, "minute": 21}
